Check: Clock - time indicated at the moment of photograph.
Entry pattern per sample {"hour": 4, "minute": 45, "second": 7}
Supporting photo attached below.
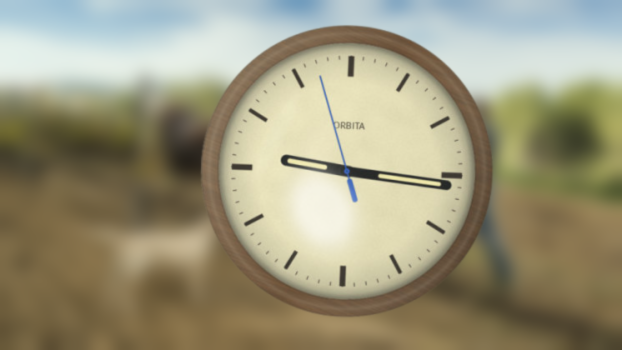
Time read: {"hour": 9, "minute": 15, "second": 57}
